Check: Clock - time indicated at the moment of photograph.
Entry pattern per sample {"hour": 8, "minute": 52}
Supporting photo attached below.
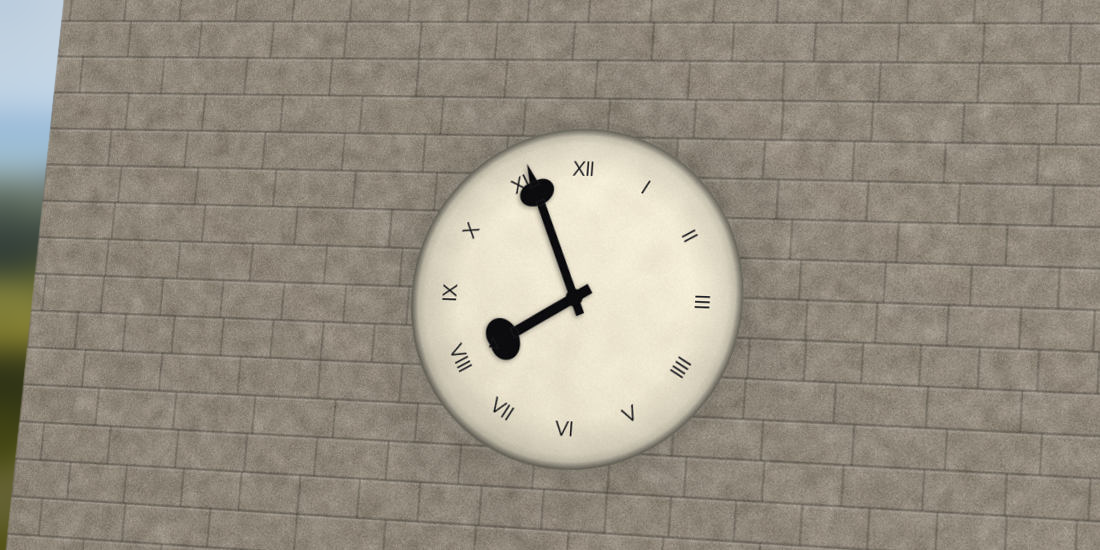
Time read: {"hour": 7, "minute": 56}
